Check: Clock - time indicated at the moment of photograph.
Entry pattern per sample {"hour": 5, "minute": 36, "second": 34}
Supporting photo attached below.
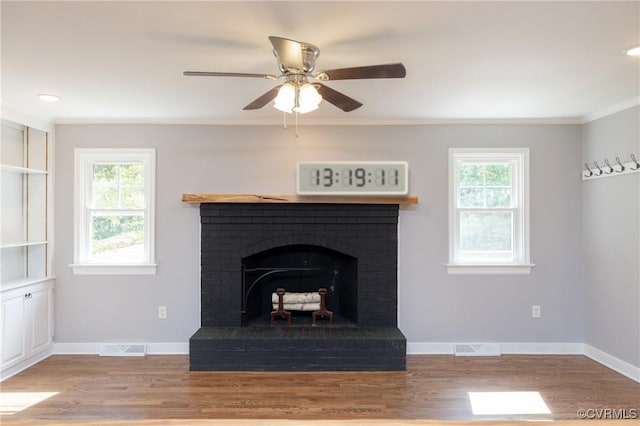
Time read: {"hour": 13, "minute": 19, "second": 11}
